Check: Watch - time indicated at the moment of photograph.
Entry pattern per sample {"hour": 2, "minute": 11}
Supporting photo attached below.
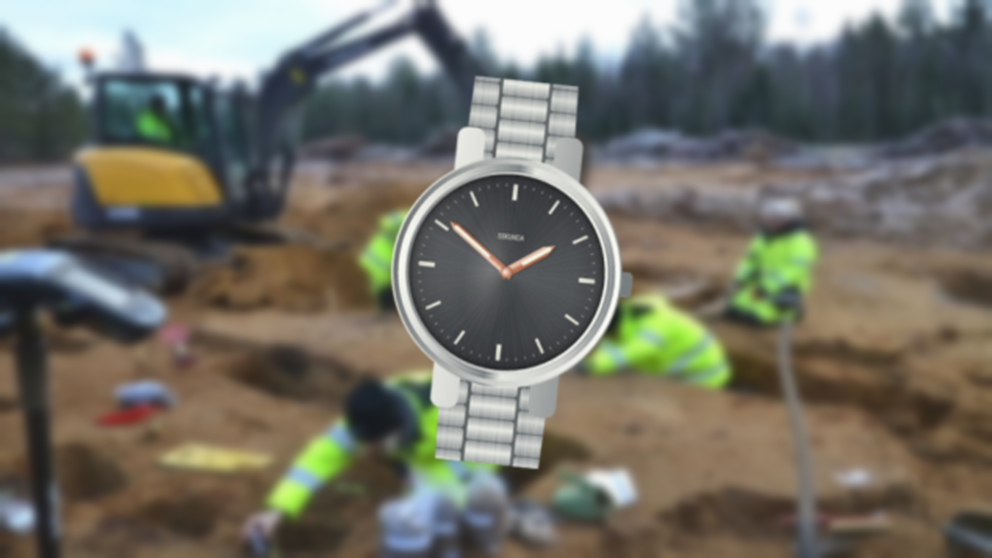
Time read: {"hour": 1, "minute": 51}
